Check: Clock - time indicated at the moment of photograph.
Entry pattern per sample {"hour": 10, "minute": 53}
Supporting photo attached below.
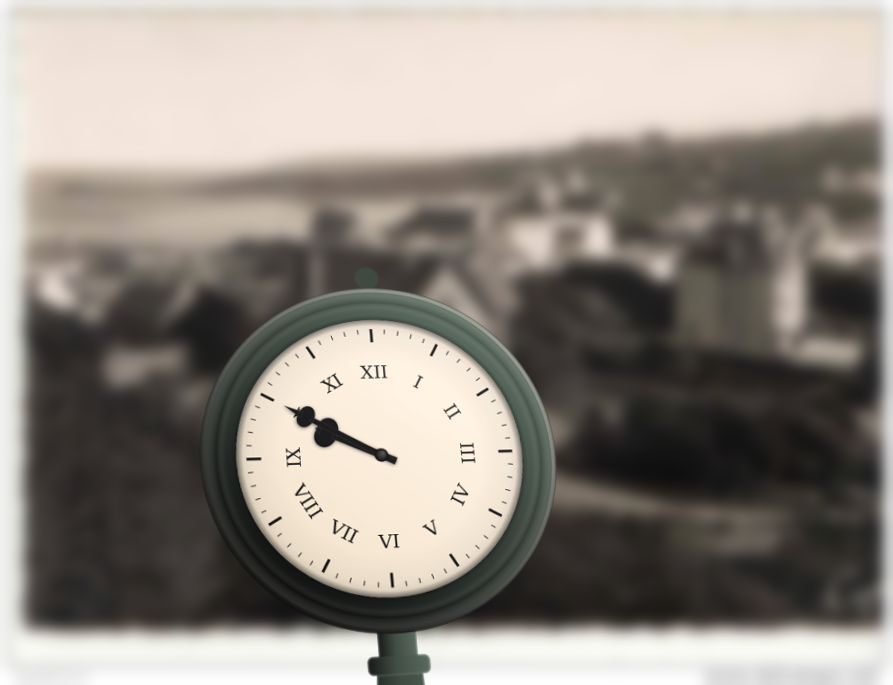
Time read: {"hour": 9, "minute": 50}
